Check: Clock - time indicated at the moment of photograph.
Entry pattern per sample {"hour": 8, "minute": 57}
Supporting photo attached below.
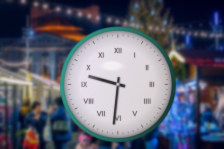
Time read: {"hour": 9, "minute": 31}
